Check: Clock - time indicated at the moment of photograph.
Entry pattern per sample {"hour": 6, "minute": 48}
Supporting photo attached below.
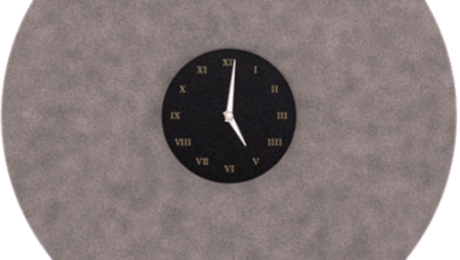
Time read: {"hour": 5, "minute": 1}
